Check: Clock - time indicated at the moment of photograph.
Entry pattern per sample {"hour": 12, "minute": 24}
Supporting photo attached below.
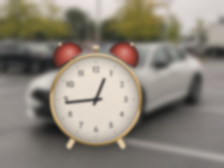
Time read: {"hour": 12, "minute": 44}
